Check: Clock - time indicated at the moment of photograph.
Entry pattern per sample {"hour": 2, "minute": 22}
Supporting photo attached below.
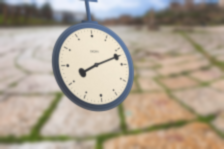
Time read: {"hour": 8, "minute": 12}
